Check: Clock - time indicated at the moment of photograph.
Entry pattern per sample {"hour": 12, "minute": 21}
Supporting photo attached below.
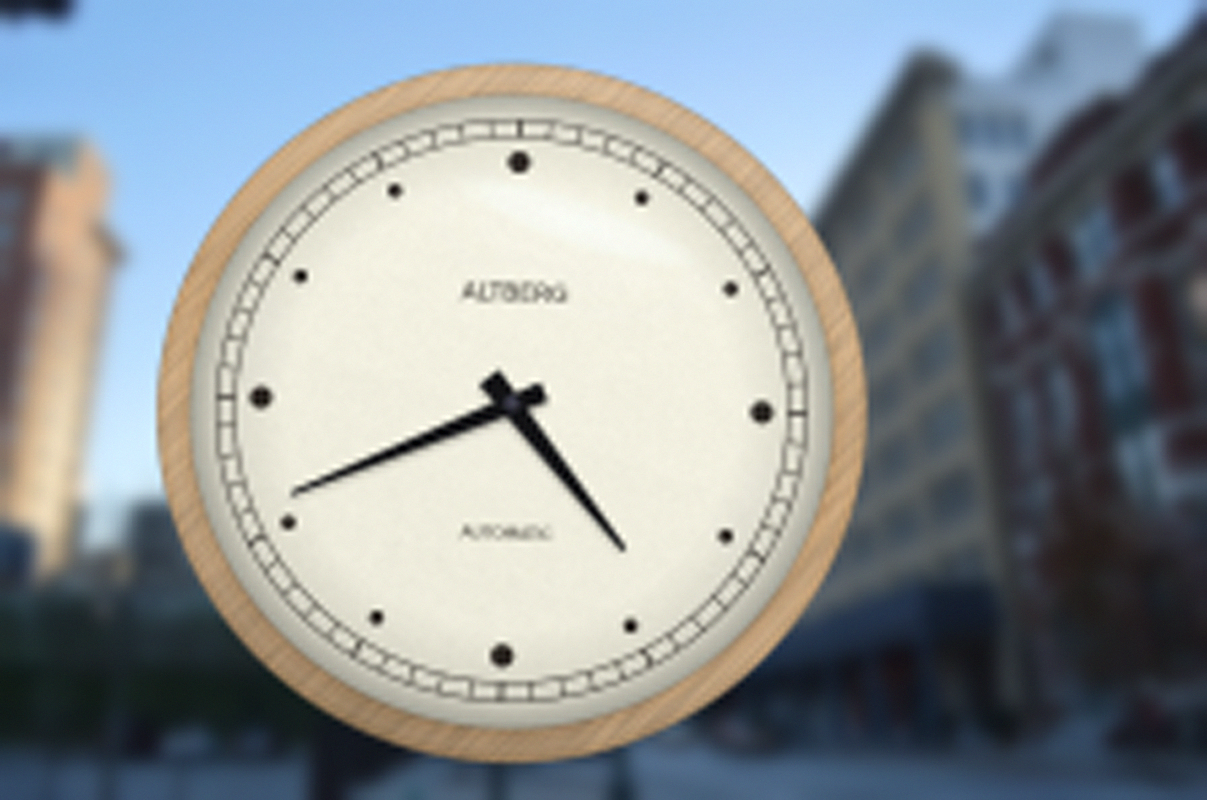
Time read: {"hour": 4, "minute": 41}
